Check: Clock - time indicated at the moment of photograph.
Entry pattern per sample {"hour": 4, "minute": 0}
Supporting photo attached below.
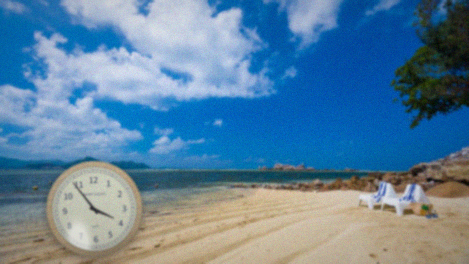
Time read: {"hour": 3, "minute": 54}
